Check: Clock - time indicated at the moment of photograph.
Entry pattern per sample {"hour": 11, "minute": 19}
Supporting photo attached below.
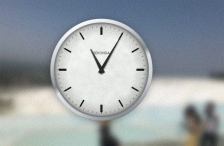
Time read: {"hour": 11, "minute": 5}
